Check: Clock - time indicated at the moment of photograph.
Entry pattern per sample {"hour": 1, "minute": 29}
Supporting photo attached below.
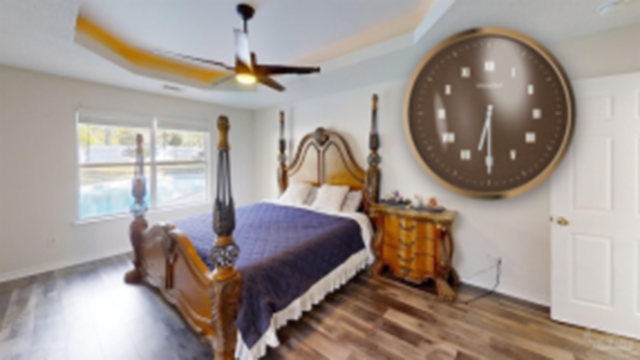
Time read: {"hour": 6, "minute": 30}
